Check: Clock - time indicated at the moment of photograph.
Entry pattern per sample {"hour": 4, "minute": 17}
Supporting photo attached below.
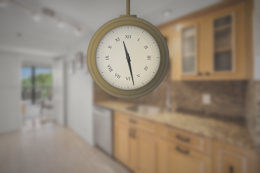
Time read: {"hour": 11, "minute": 28}
